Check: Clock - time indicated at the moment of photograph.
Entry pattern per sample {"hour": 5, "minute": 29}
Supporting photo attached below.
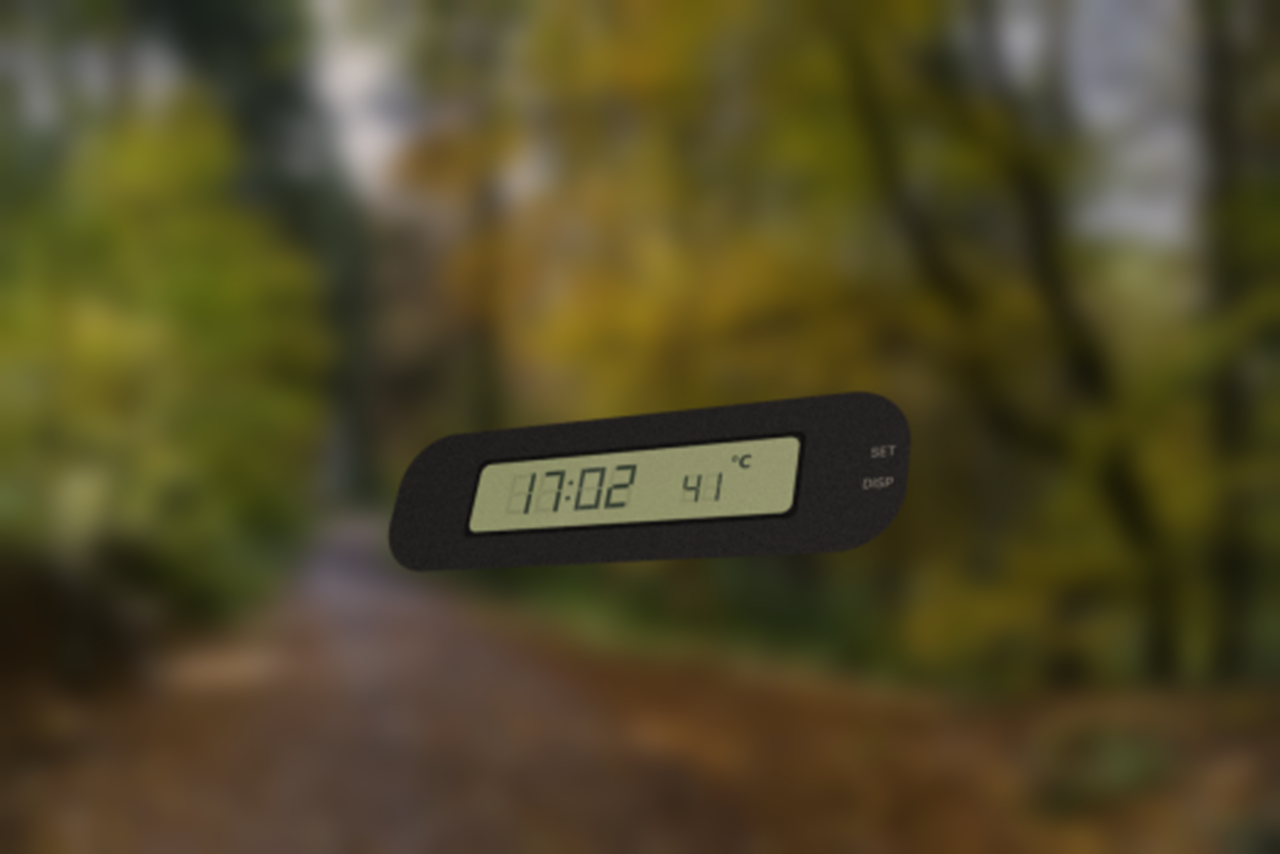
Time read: {"hour": 17, "minute": 2}
